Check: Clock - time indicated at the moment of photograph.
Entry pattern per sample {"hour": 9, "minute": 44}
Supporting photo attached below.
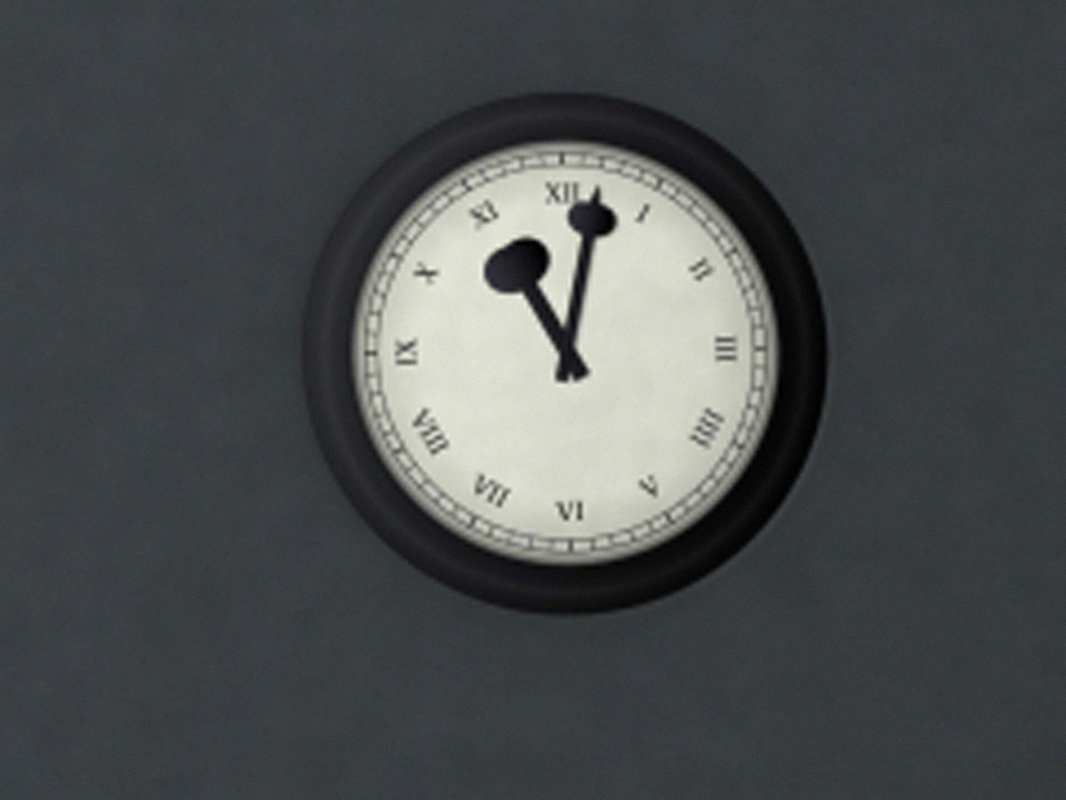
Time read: {"hour": 11, "minute": 2}
